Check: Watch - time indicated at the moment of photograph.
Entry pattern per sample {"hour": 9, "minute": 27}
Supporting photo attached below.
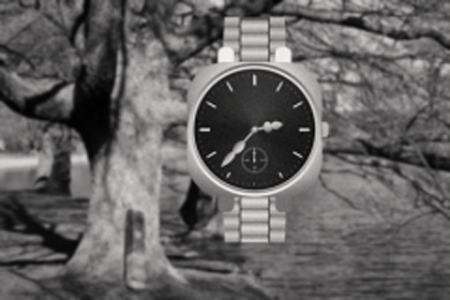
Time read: {"hour": 2, "minute": 37}
